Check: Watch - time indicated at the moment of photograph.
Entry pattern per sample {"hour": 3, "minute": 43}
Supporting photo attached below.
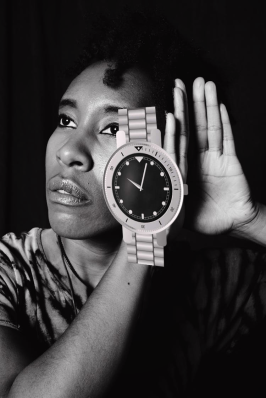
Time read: {"hour": 10, "minute": 3}
